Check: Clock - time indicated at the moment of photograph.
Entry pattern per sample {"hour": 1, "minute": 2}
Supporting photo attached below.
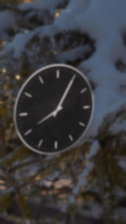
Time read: {"hour": 8, "minute": 5}
